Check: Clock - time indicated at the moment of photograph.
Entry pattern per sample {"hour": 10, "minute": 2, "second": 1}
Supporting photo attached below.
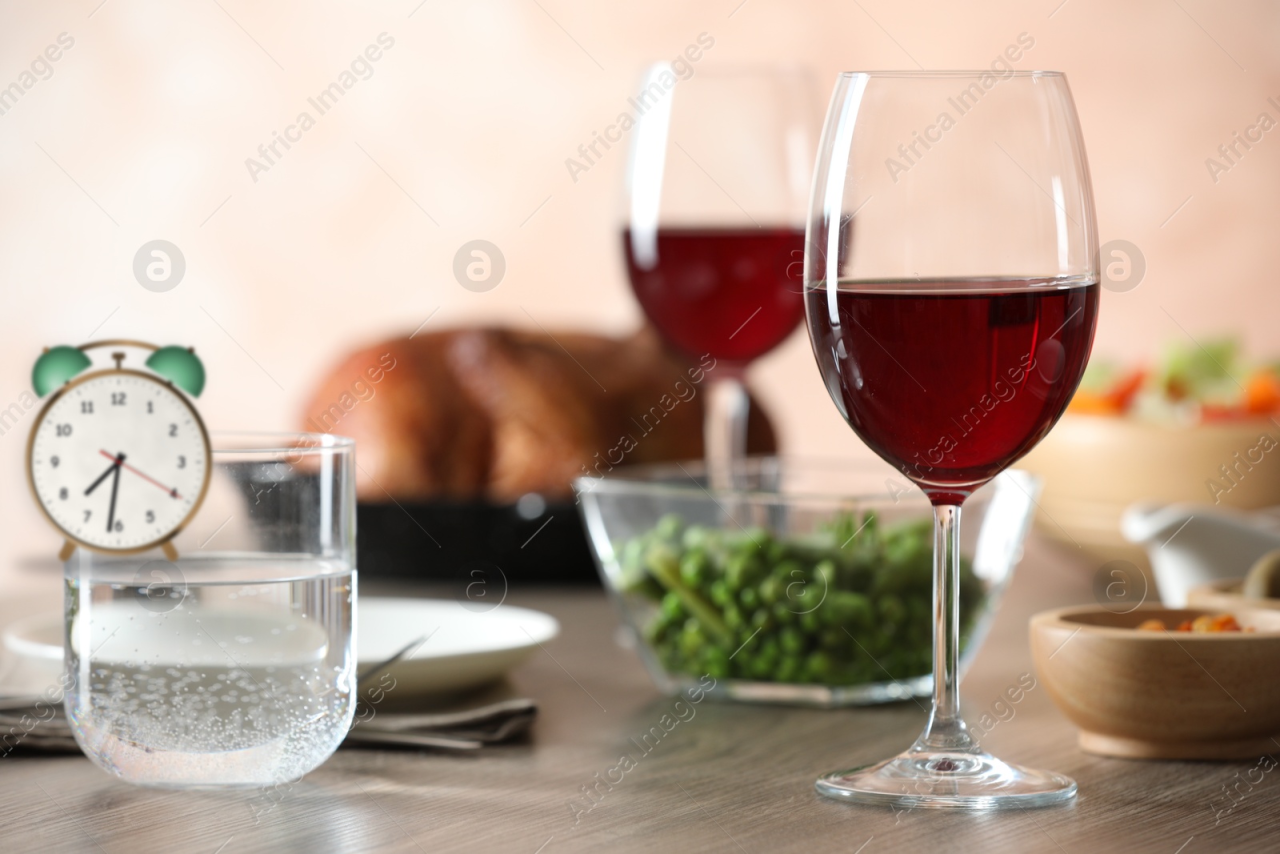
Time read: {"hour": 7, "minute": 31, "second": 20}
